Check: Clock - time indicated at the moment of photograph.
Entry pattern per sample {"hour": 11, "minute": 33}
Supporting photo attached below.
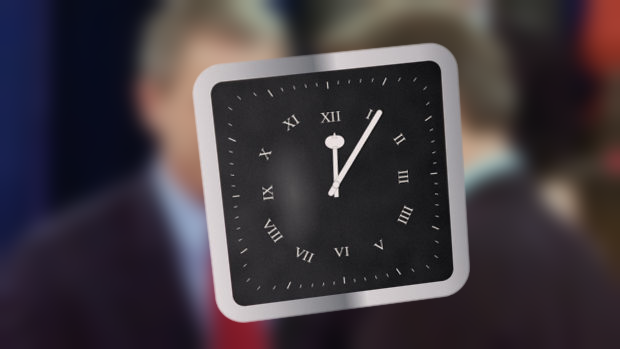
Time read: {"hour": 12, "minute": 6}
